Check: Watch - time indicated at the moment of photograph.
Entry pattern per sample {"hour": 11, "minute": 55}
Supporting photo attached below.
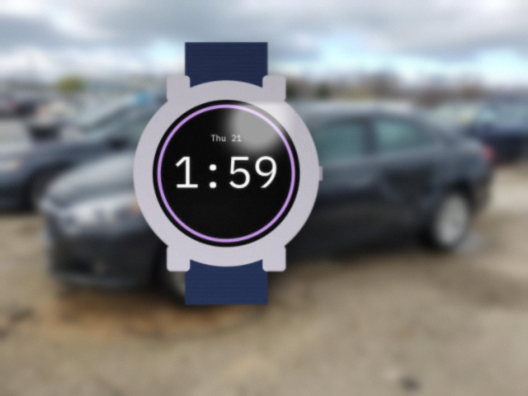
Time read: {"hour": 1, "minute": 59}
